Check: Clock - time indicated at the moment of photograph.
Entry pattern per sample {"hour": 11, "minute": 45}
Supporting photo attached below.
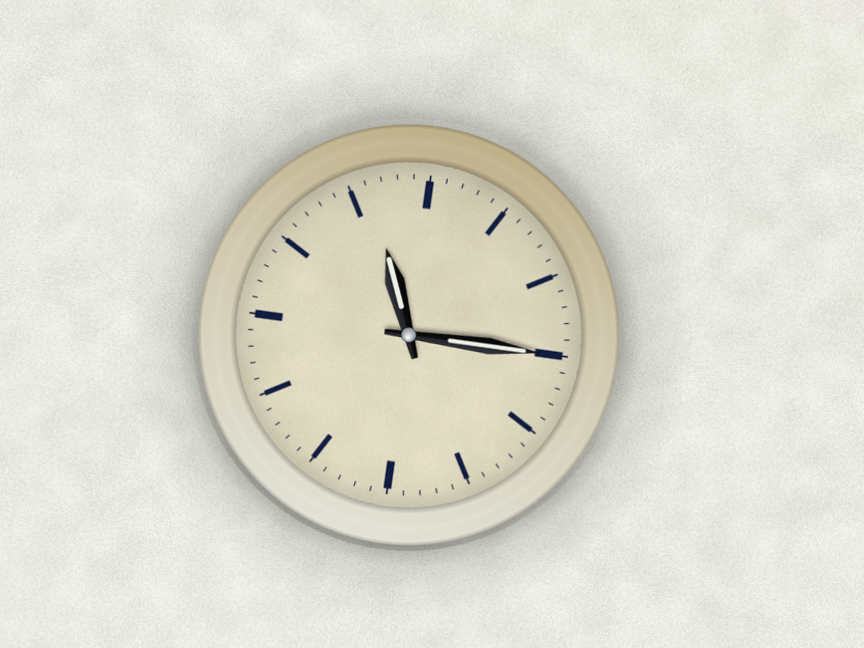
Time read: {"hour": 11, "minute": 15}
